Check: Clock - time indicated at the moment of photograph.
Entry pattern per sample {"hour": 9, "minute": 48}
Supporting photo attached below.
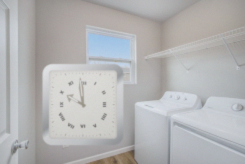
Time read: {"hour": 9, "minute": 59}
